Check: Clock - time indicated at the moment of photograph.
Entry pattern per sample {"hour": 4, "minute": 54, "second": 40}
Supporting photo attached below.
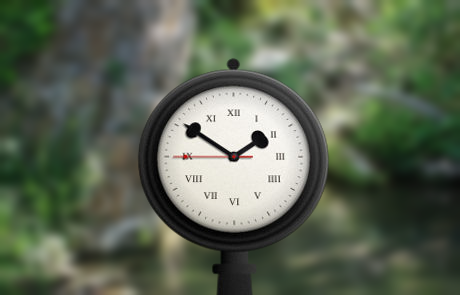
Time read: {"hour": 1, "minute": 50, "second": 45}
